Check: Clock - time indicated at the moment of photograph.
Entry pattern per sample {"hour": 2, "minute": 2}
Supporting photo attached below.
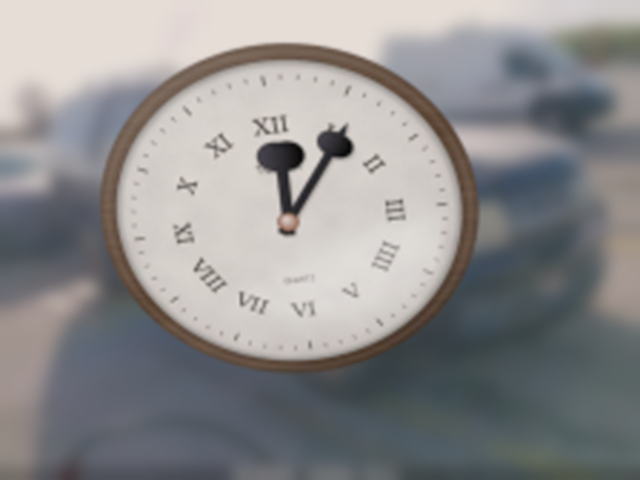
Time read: {"hour": 12, "minute": 6}
